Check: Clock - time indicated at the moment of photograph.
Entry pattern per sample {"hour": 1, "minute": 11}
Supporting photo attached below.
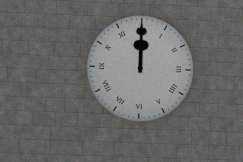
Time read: {"hour": 12, "minute": 0}
